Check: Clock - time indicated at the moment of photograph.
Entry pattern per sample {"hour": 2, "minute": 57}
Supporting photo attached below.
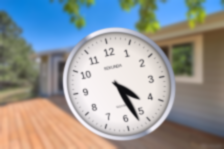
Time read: {"hour": 4, "minute": 27}
